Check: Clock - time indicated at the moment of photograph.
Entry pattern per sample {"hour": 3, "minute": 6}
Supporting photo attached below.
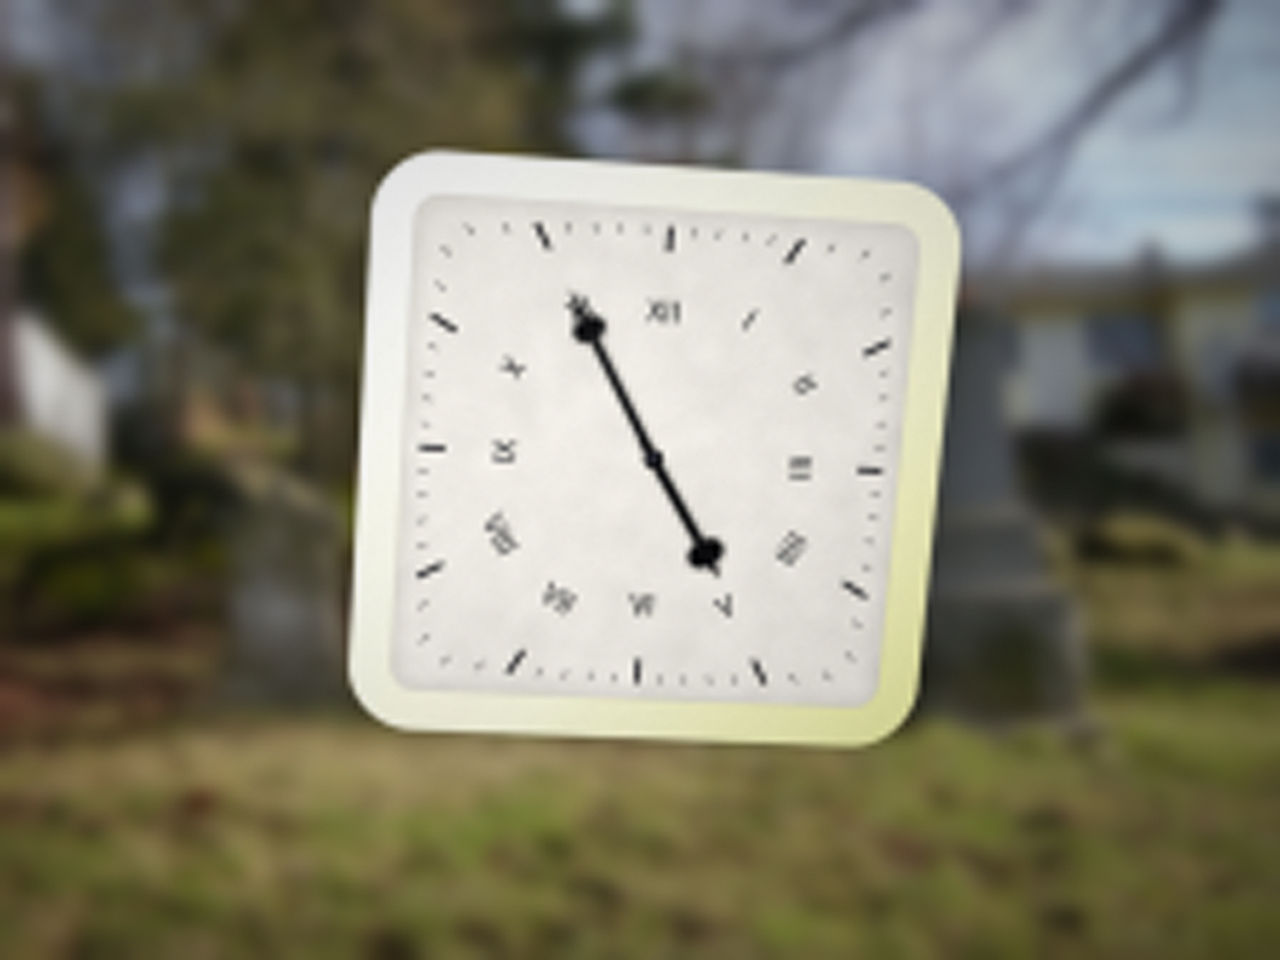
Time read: {"hour": 4, "minute": 55}
